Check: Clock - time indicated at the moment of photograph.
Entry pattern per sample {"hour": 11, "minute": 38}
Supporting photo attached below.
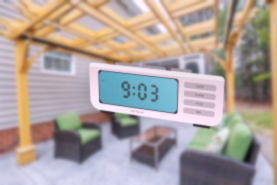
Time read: {"hour": 9, "minute": 3}
